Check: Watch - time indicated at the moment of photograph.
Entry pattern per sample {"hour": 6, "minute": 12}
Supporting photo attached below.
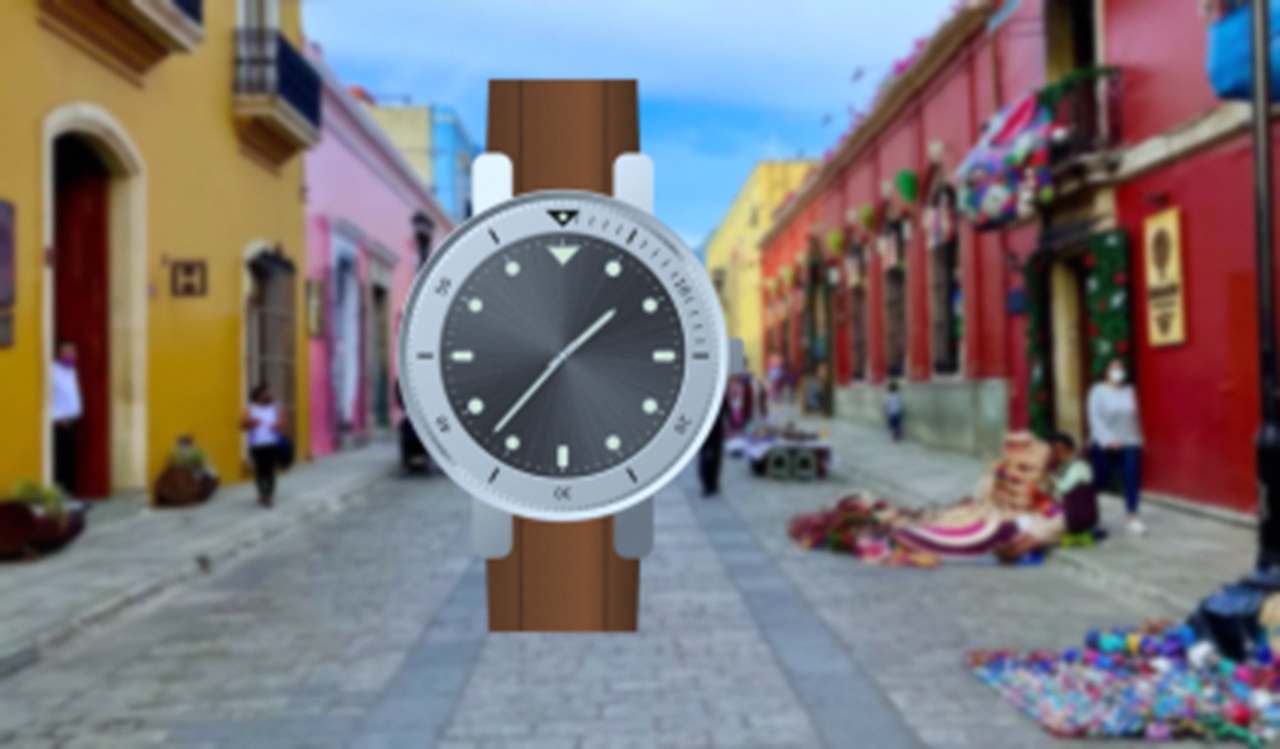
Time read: {"hour": 1, "minute": 37}
